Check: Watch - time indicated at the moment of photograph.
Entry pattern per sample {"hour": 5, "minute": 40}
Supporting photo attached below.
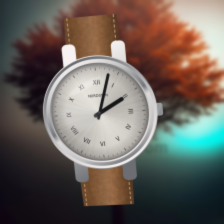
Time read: {"hour": 2, "minute": 3}
